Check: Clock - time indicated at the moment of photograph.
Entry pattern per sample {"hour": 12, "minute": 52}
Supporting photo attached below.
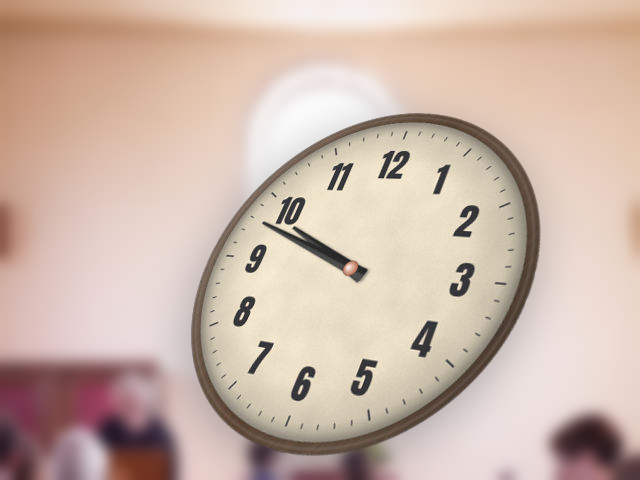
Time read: {"hour": 9, "minute": 48}
